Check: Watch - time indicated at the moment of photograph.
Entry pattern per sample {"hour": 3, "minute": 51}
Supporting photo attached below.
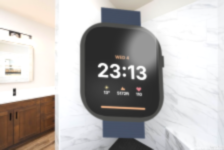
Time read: {"hour": 23, "minute": 13}
